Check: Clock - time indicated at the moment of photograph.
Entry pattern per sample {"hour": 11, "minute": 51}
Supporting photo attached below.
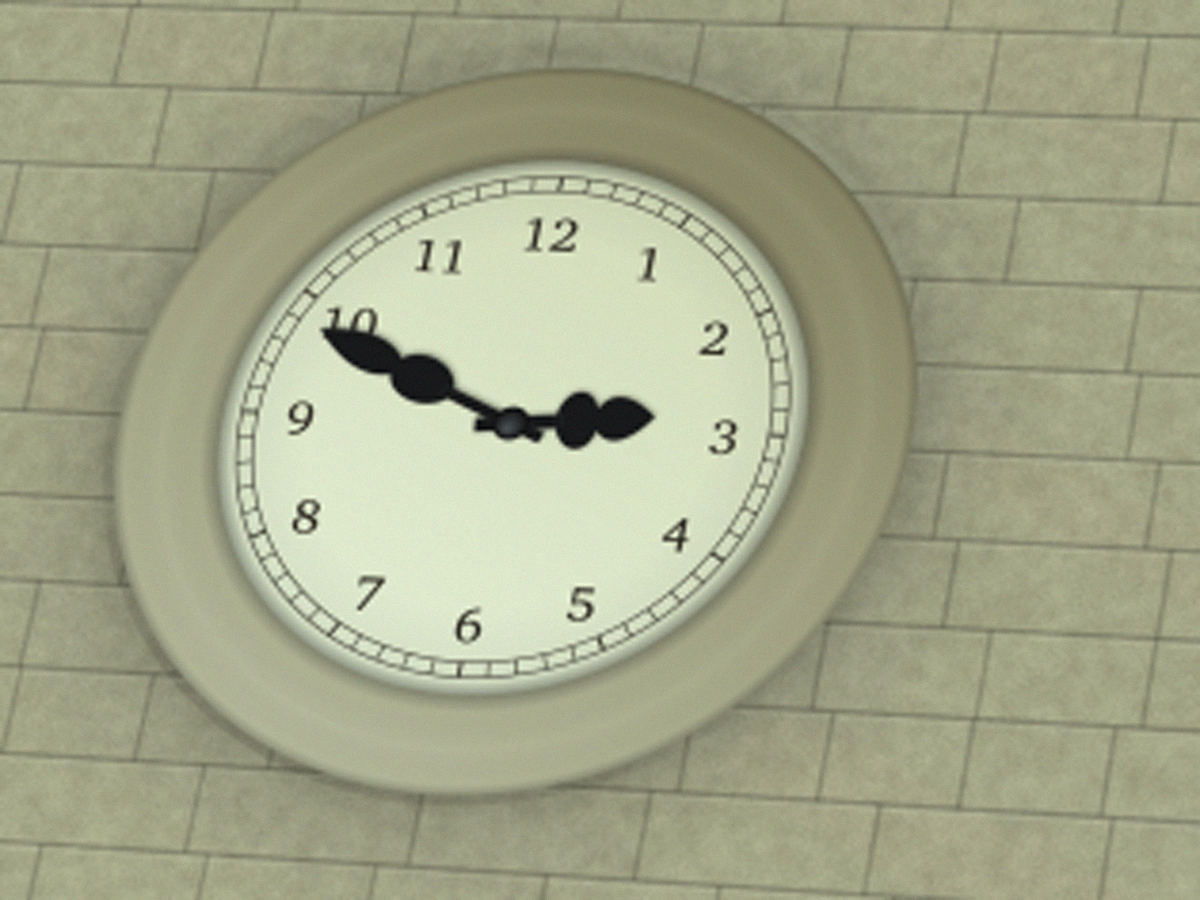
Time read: {"hour": 2, "minute": 49}
